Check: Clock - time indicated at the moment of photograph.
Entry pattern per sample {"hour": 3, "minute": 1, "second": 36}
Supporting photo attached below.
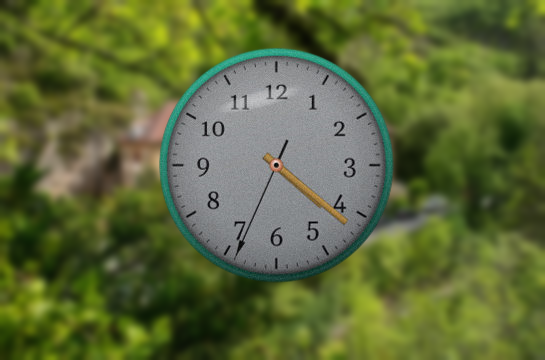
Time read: {"hour": 4, "minute": 21, "second": 34}
